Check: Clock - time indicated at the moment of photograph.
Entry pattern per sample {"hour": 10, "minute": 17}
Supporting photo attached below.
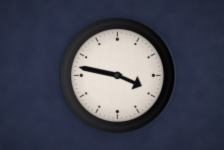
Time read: {"hour": 3, "minute": 47}
